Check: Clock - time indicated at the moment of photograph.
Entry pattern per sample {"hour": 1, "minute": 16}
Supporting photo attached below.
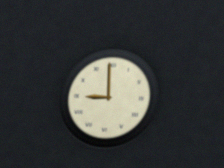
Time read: {"hour": 8, "minute": 59}
